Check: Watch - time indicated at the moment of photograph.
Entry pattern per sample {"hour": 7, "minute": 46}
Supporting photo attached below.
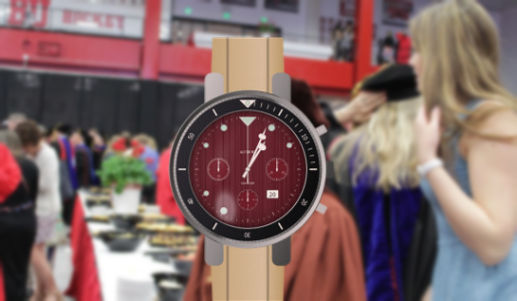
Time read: {"hour": 1, "minute": 4}
